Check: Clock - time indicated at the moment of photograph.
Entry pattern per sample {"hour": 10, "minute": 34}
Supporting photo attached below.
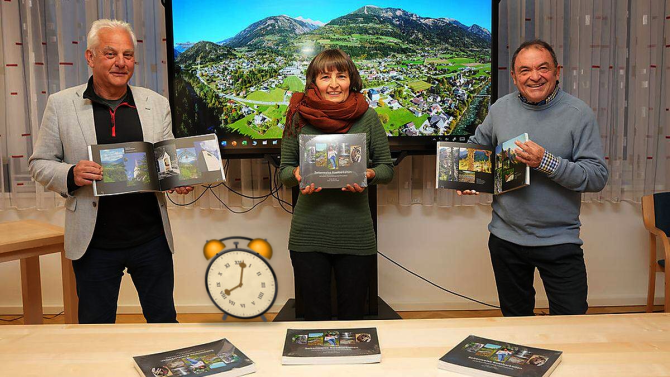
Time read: {"hour": 8, "minute": 2}
